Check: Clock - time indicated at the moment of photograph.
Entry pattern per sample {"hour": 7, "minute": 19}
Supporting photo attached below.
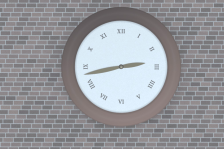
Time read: {"hour": 2, "minute": 43}
